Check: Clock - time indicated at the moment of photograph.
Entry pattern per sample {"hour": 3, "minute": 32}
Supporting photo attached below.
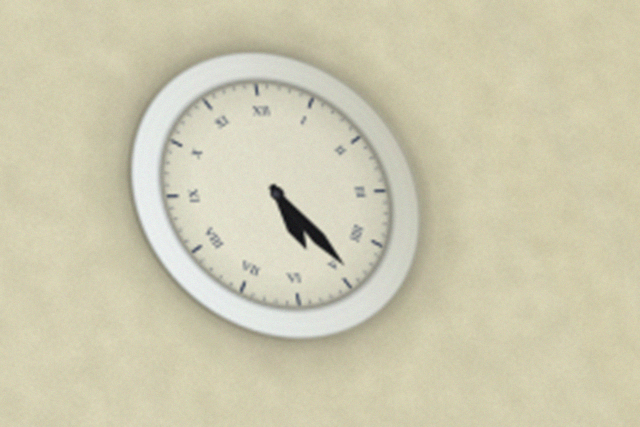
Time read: {"hour": 5, "minute": 24}
